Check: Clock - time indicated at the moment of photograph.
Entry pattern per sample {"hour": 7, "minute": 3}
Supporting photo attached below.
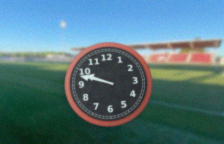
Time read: {"hour": 9, "minute": 48}
